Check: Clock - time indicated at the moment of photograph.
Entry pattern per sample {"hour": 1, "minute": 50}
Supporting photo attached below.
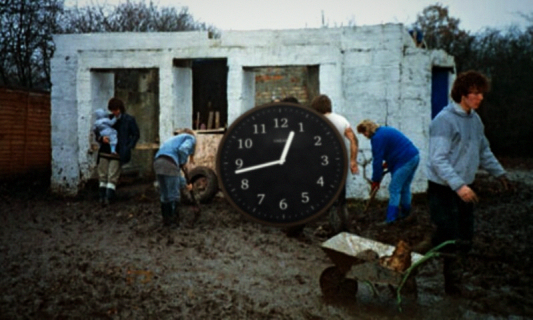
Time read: {"hour": 12, "minute": 43}
